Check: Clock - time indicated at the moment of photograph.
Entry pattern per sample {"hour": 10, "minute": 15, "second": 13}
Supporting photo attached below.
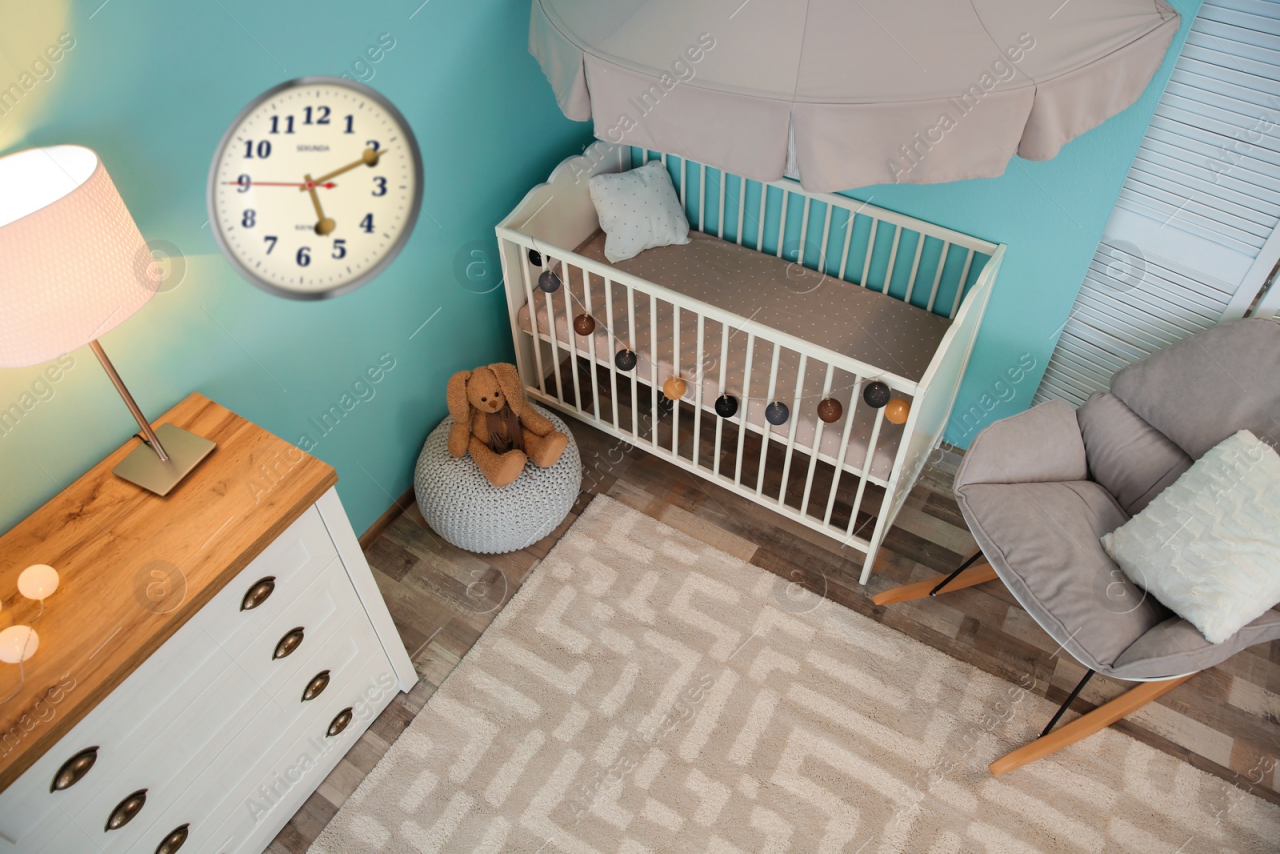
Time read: {"hour": 5, "minute": 10, "second": 45}
